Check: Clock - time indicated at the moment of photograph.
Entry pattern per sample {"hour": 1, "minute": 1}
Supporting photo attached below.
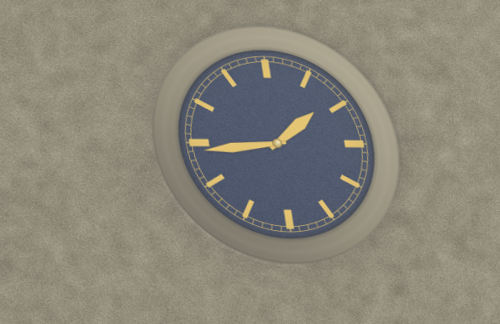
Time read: {"hour": 1, "minute": 44}
